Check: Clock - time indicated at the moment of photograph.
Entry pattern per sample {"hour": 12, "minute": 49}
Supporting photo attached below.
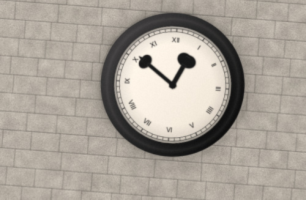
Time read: {"hour": 12, "minute": 51}
